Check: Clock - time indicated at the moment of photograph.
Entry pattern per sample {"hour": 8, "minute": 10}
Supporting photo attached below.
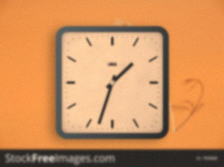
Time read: {"hour": 1, "minute": 33}
